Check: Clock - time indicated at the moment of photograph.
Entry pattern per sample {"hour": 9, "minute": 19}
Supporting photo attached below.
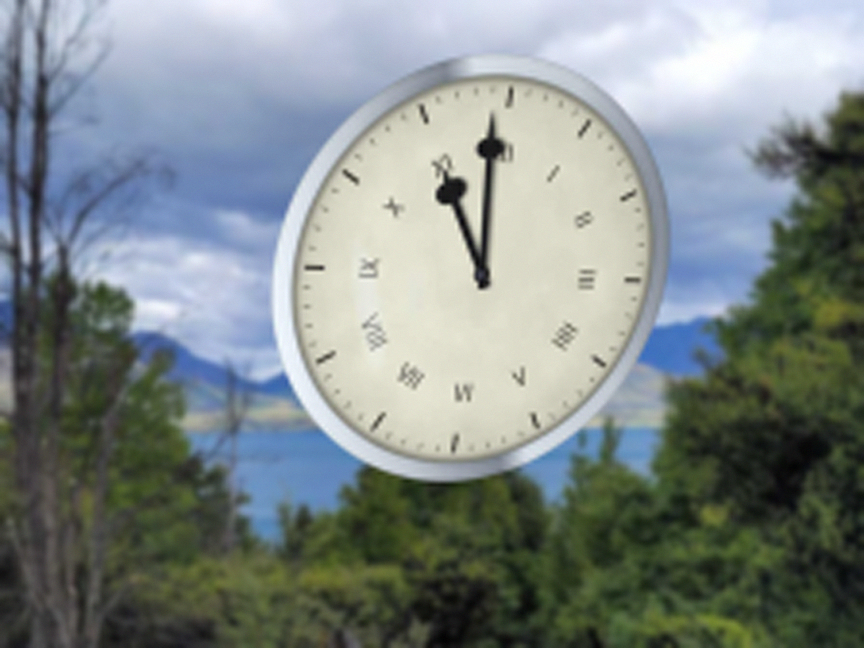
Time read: {"hour": 10, "minute": 59}
